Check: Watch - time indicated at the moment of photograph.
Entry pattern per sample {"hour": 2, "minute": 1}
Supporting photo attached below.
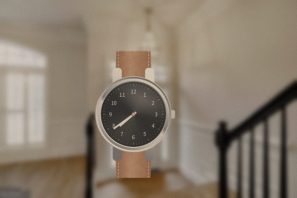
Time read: {"hour": 7, "minute": 39}
